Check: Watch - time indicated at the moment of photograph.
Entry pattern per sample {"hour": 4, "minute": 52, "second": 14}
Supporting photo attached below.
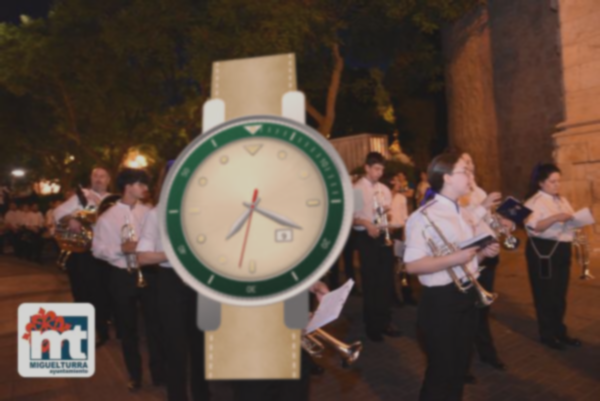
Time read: {"hour": 7, "minute": 19, "second": 32}
